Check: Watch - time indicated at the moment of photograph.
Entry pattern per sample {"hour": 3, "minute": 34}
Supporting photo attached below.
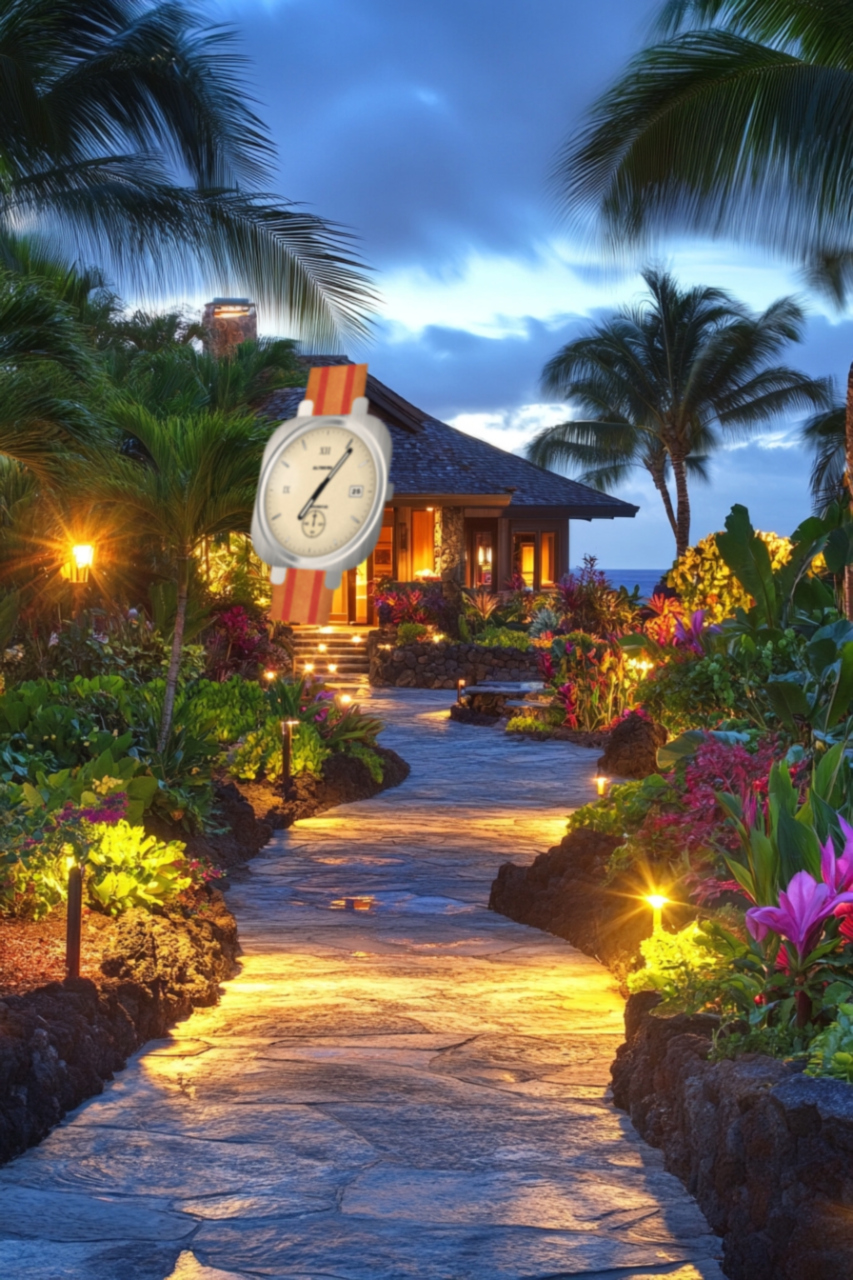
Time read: {"hour": 7, "minute": 6}
